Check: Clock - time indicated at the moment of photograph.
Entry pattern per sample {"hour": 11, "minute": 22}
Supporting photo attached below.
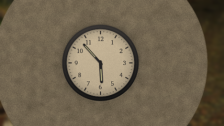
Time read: {"hour": 5, "minute": 53}
